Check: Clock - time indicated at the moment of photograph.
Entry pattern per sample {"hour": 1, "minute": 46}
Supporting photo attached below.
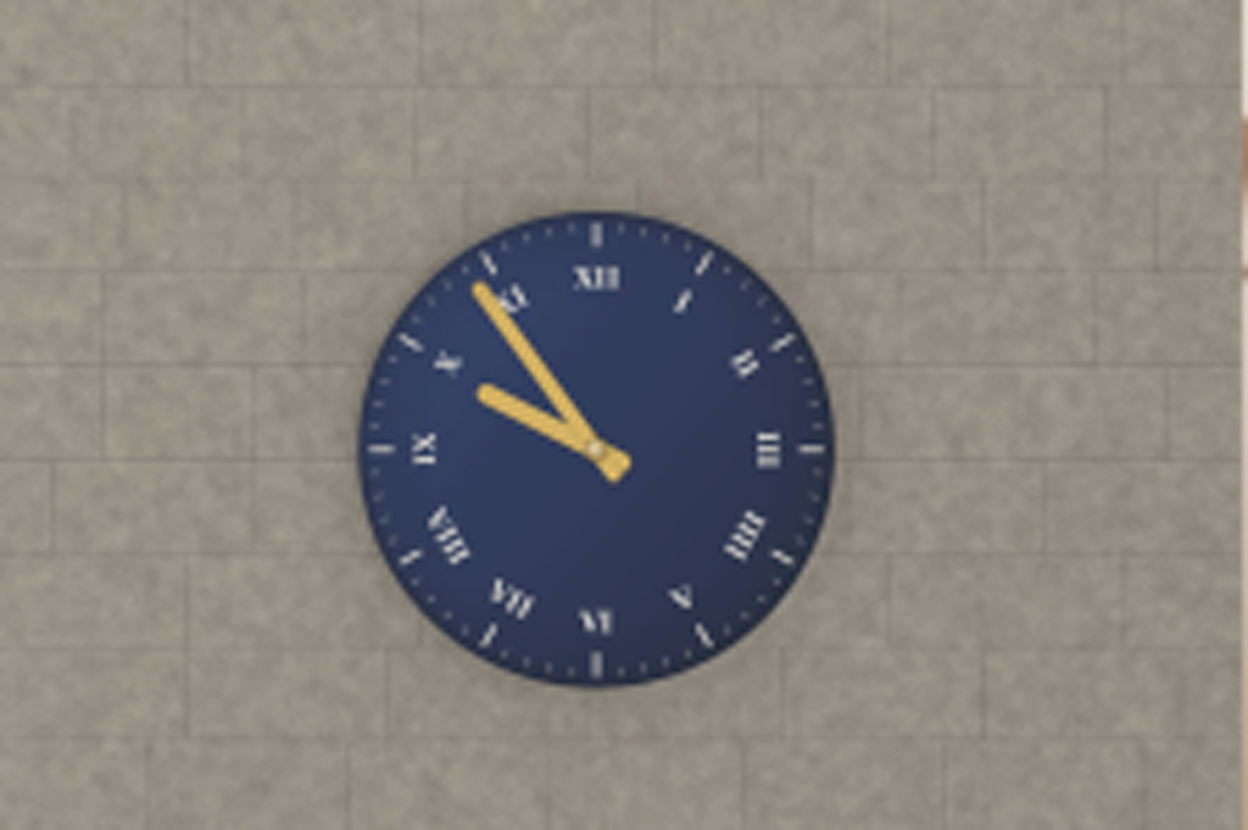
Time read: {"hour": 9, "minute": 54}
